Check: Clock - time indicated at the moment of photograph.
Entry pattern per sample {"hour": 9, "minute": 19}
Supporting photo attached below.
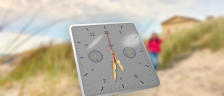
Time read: {"hour": 5, "minute": 32}
